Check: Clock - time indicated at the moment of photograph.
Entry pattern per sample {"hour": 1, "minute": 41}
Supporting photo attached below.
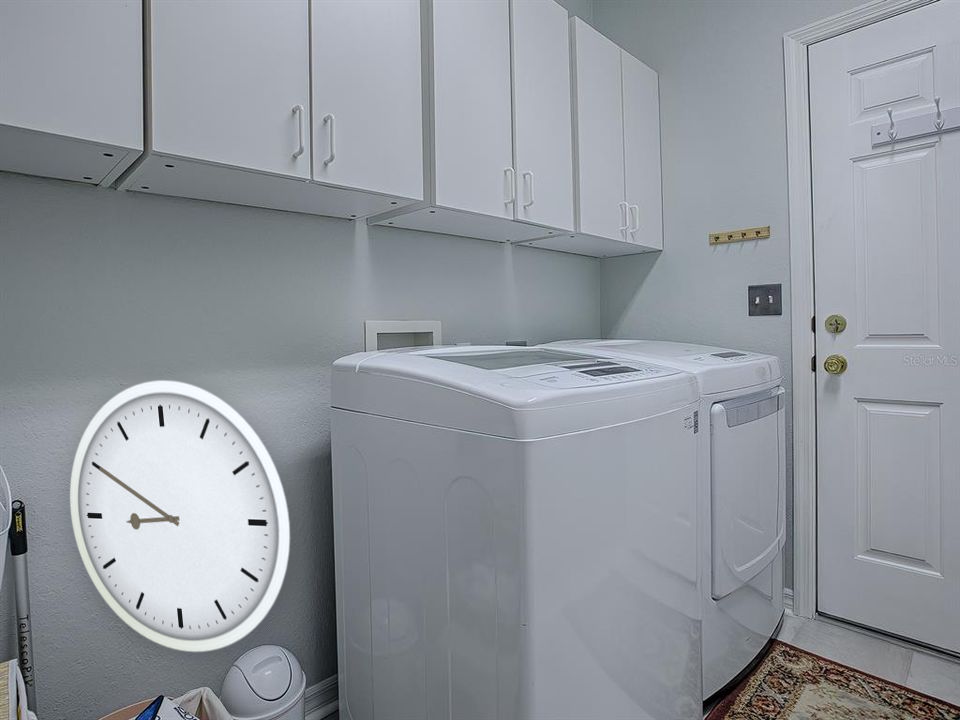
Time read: {"hour": 8, "minute": 50}
